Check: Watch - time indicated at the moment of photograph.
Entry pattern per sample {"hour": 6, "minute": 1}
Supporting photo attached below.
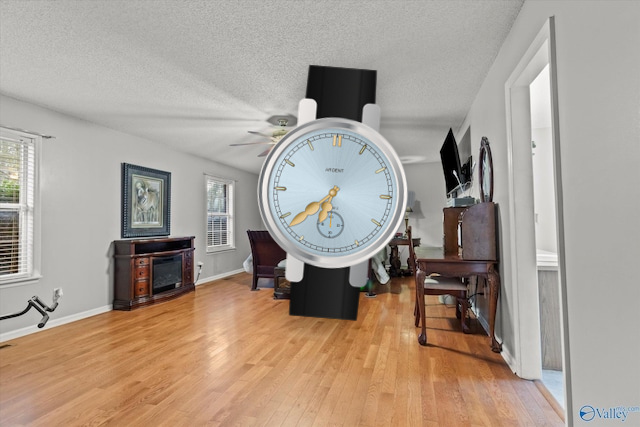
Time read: {"hour": 6, "minute": 38}
